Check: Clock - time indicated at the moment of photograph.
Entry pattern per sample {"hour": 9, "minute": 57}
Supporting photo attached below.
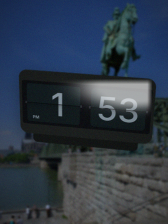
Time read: {"hour": 1, "minute": 53}
